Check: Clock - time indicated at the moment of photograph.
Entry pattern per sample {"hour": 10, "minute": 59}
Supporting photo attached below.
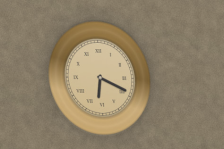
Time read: {"hour": 6, "minute": 19}
